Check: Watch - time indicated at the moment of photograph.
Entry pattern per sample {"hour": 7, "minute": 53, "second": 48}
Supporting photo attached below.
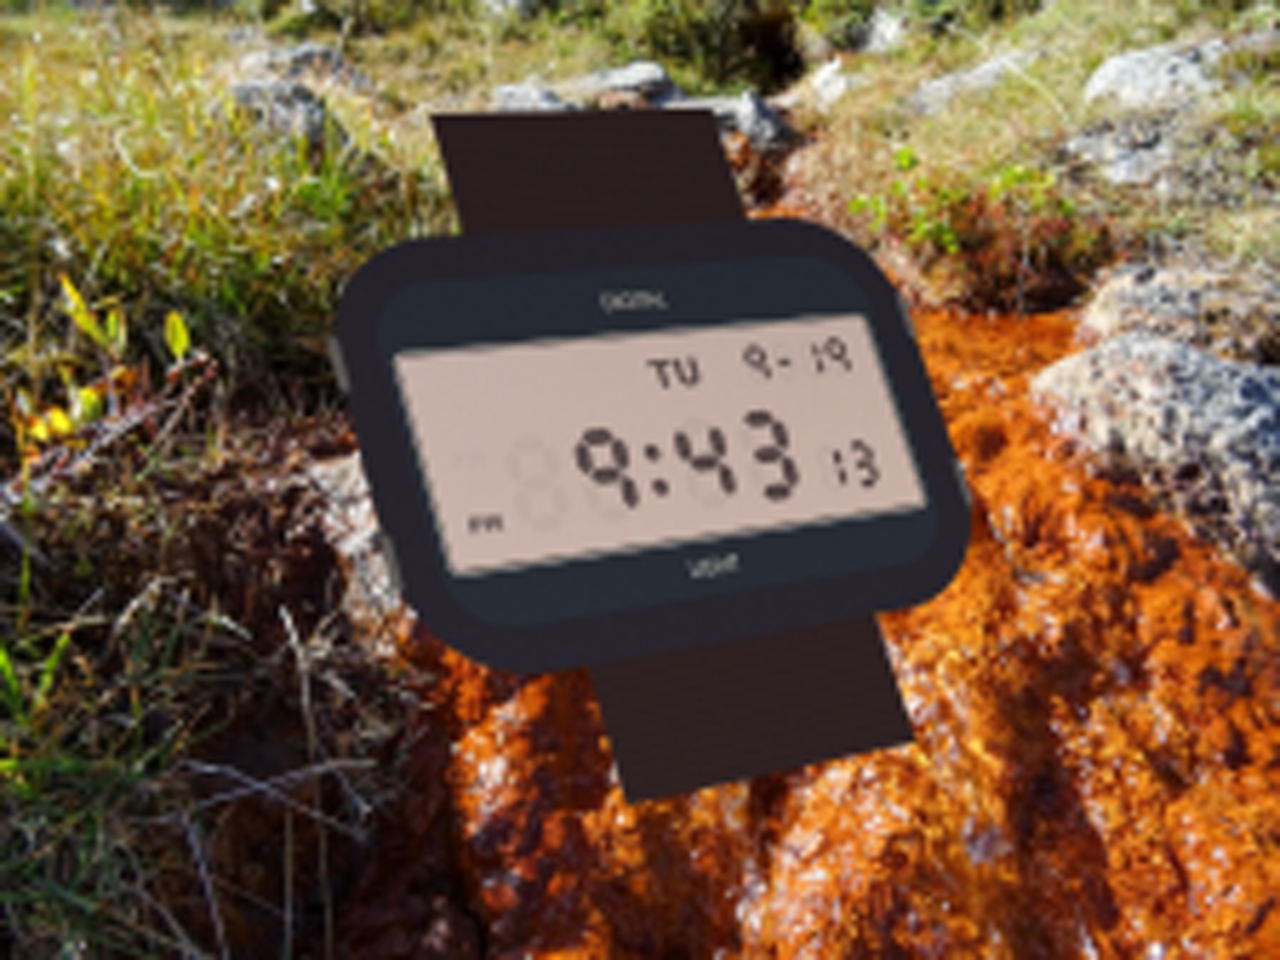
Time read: {"hour": 9, "minute": 43, "second": 13}
